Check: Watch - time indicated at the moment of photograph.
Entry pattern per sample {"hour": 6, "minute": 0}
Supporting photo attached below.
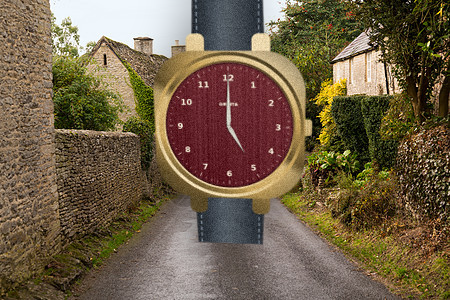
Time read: {"hour": 5, "minute": 0}
